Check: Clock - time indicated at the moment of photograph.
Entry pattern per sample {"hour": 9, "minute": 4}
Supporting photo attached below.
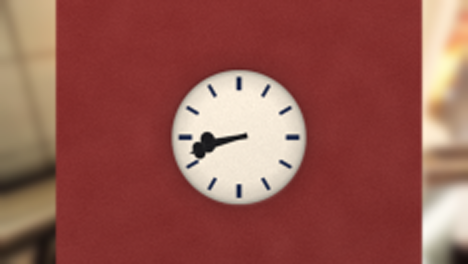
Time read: {"hour": 8, "minute": 42}
